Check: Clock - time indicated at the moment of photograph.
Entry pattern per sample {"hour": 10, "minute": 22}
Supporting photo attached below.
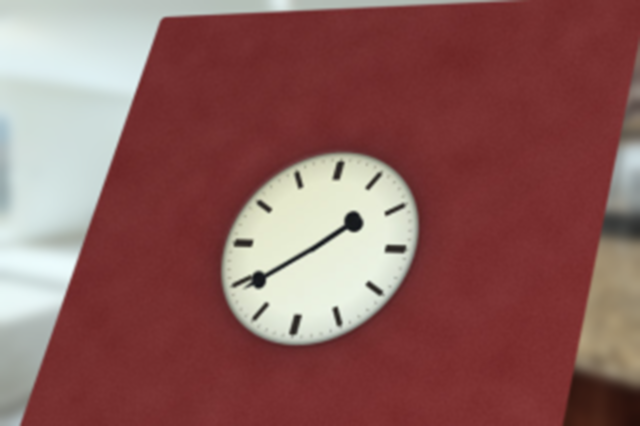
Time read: {"hour": 1, "minute": 39}
